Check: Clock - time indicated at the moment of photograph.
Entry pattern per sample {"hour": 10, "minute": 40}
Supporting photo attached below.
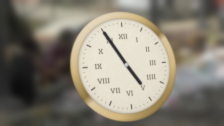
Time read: {"hour": 4, "minute": 55}
